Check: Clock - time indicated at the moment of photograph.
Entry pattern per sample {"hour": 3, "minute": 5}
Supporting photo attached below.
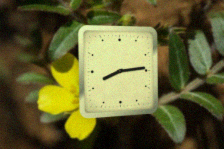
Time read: {"hour": 8, "minute": 14}
